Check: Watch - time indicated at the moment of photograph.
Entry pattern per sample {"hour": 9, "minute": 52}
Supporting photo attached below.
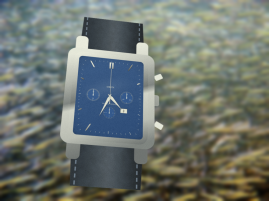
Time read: {"hour": 4, "minute": 34}
